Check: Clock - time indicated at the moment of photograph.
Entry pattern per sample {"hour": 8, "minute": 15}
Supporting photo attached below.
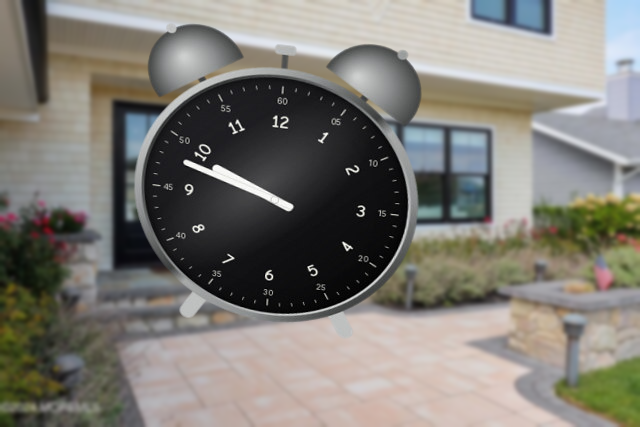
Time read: {"hour": 9, "minute": 48}
